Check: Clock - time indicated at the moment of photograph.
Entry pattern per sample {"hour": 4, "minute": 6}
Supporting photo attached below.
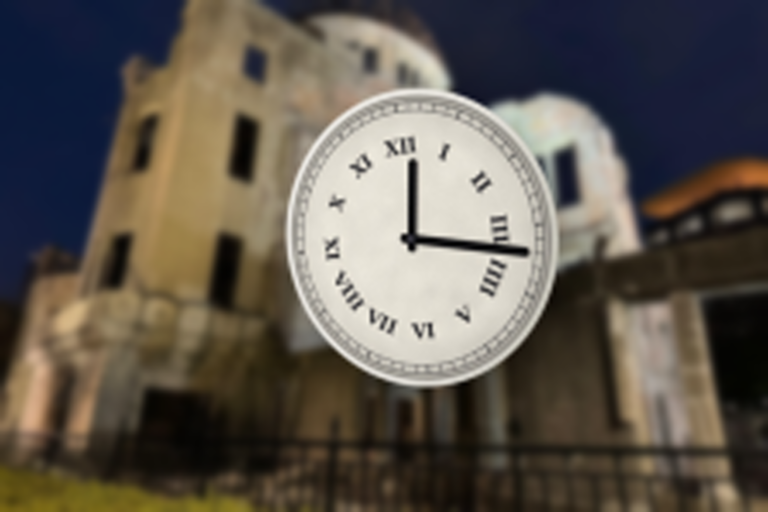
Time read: {"hour": 12, "minute": 17}
